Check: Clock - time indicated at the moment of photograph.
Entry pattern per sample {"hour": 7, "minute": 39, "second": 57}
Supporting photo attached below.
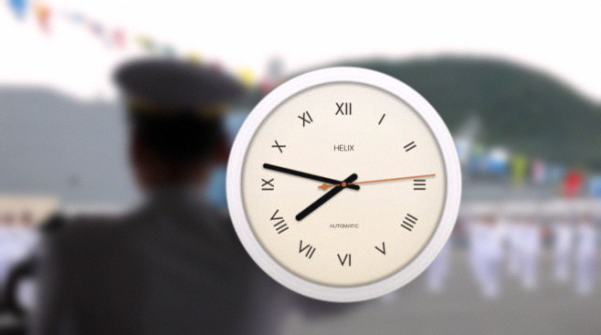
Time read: {"hour": 7, "minute": 47, "second": 14}
